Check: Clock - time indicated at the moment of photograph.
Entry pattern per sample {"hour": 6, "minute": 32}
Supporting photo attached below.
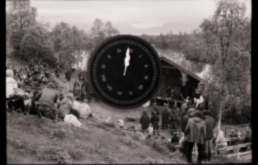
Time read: {"hour": 11, "minute": 59}
